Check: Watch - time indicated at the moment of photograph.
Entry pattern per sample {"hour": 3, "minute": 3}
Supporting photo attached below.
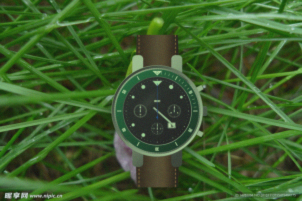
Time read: {"hour": 4, "minute": 22}
